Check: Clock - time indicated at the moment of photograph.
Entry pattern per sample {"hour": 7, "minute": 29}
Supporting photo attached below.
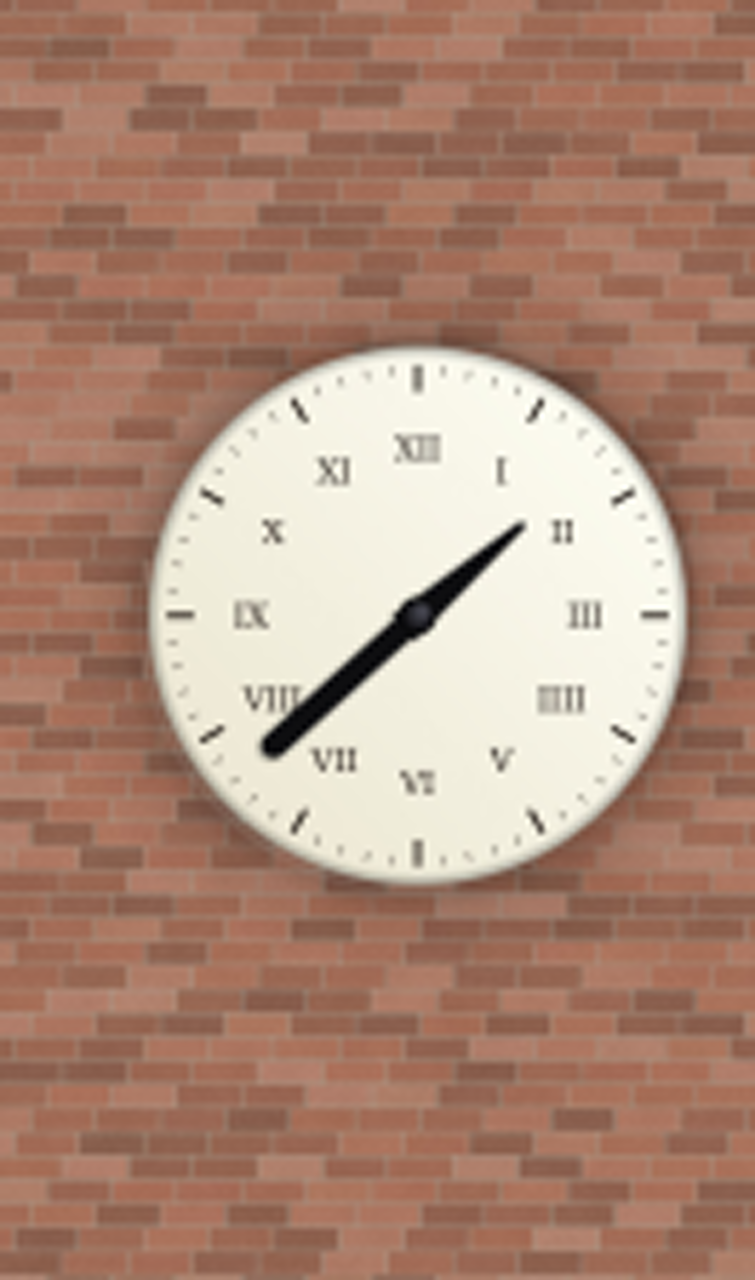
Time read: {"hour": 1, "minute": 38}
